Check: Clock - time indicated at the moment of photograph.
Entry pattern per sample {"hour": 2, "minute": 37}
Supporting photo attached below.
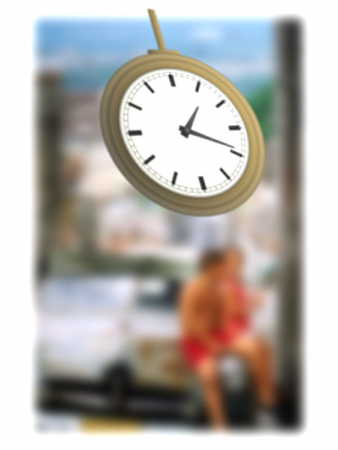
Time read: {"hour": 1, "minute": 19}
